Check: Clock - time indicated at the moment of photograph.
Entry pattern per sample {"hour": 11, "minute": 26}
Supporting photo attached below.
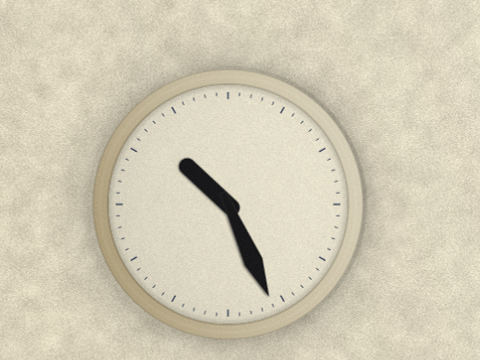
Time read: {"hour": 10, "minute": 26}
